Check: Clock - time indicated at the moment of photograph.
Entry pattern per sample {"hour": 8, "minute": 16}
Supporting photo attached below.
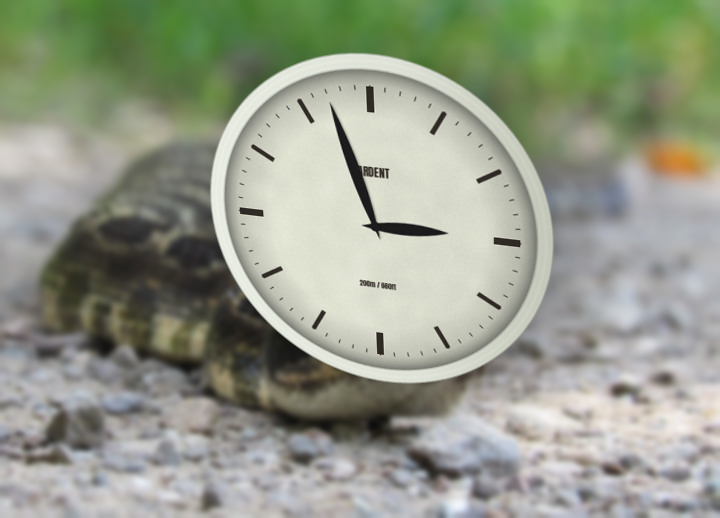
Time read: {"hour": 2, "minute": 57}
